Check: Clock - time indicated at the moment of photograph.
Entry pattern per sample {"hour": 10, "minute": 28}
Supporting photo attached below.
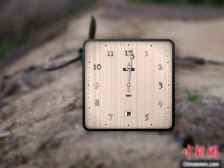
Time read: {"hour": 12, "minute": 1}
